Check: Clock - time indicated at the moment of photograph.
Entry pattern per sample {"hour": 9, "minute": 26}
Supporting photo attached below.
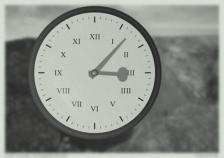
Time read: {"hour": 3, "minute": 7}
